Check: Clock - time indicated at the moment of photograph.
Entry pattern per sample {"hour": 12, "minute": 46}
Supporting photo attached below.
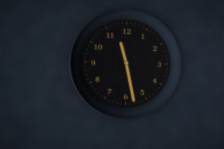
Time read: {"hour": 11, "minute": 28}
